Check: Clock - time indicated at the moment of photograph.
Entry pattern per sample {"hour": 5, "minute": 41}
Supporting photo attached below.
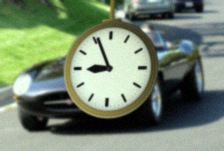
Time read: {"hour": 8, "minute": 56}
